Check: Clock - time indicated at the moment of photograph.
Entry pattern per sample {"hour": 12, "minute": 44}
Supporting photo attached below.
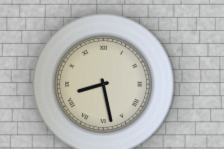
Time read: {"hour": 8, "minute": 28}
